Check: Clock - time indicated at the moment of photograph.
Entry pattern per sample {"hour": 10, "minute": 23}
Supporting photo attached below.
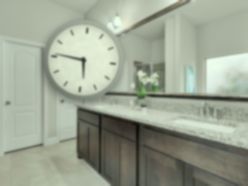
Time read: {"hour": 5, "minute": 46}
